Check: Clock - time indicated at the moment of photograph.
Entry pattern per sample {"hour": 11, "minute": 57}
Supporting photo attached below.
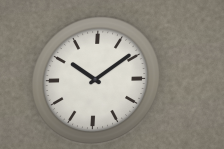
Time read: {"hour": 10, "minute": 9}
